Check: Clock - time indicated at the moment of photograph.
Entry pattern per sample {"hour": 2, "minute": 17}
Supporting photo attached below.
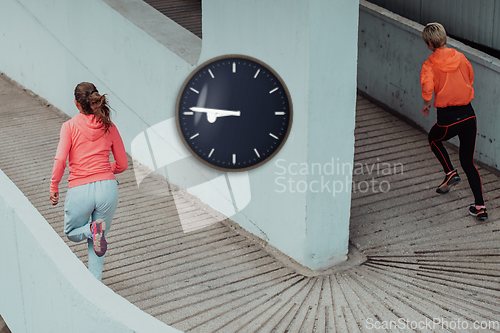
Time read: {"hour": 8, "minute": 46}
